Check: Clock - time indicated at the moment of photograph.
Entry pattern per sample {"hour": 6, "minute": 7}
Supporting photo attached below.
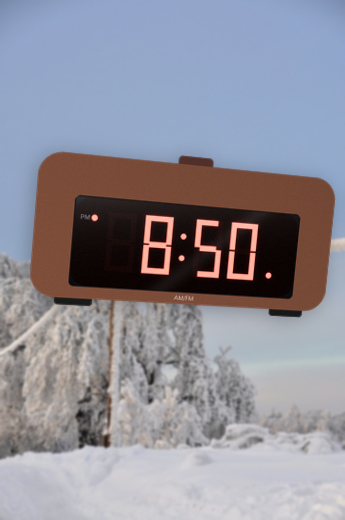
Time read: {"hour": 8, "minute": 50}
